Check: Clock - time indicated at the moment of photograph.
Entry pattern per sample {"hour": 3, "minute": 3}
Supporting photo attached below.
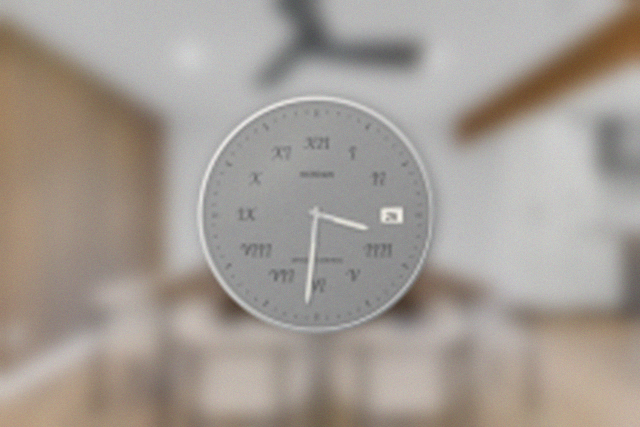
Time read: {"hour": 3, "minute": 31}
